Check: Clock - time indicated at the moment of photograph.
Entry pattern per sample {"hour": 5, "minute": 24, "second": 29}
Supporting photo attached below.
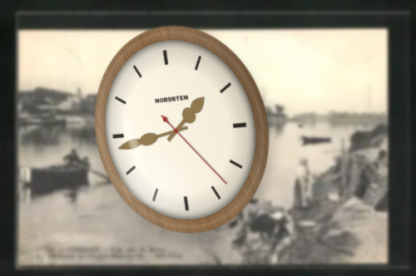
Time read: {"hour": 1, "minute": 43, "second": 23}
